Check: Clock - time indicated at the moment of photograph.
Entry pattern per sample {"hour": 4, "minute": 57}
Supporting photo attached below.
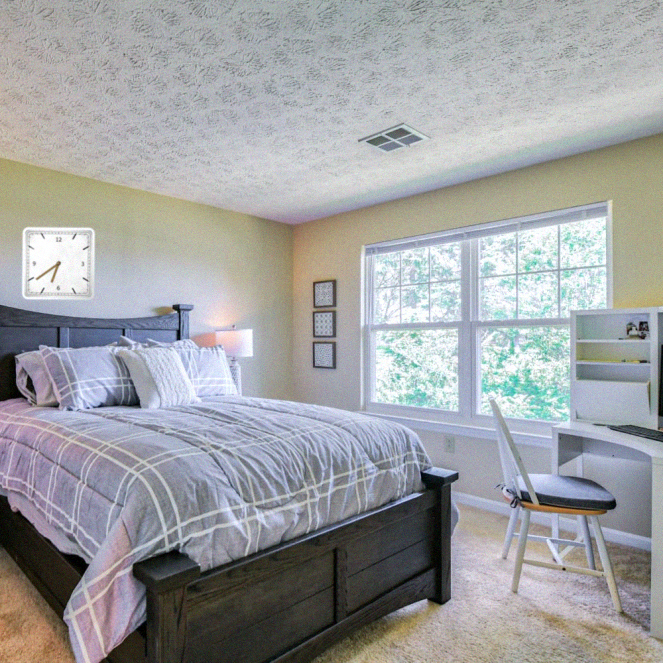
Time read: {"hour": 6, "minute": 39}
